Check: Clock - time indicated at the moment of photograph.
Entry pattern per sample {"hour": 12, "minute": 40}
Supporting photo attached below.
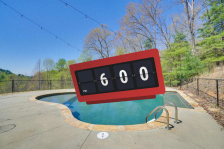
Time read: {"hour": 6, "minute": 0}
